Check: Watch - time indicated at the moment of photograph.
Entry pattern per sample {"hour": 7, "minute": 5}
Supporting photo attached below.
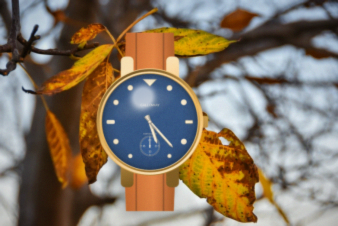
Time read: {"hour": 5, "minute": 23}
